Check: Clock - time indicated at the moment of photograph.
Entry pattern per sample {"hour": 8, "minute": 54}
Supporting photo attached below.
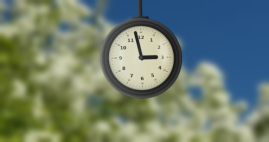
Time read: {"hour": 2, "minute": 58}
